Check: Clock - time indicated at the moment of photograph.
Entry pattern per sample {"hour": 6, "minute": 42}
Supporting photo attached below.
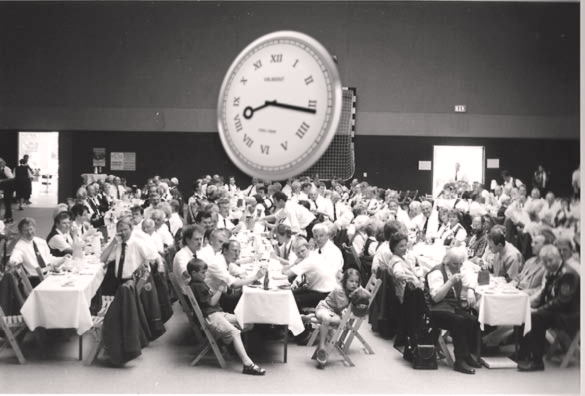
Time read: {"hour": 8, "minute": 16}
